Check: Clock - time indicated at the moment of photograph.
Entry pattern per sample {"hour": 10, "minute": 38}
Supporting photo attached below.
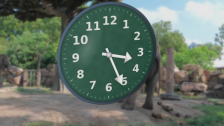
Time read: {"hour": 3, "minute": 26}
